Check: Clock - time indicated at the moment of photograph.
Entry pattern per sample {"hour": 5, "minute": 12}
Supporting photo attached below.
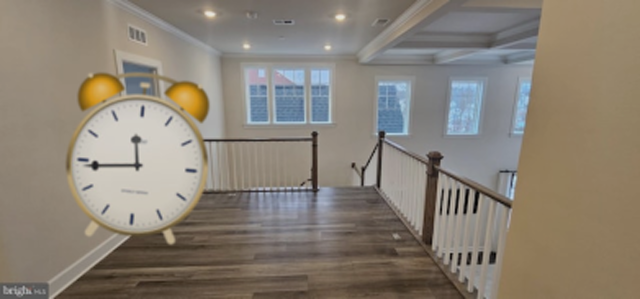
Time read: {"hour": 11, "minute": 44}
